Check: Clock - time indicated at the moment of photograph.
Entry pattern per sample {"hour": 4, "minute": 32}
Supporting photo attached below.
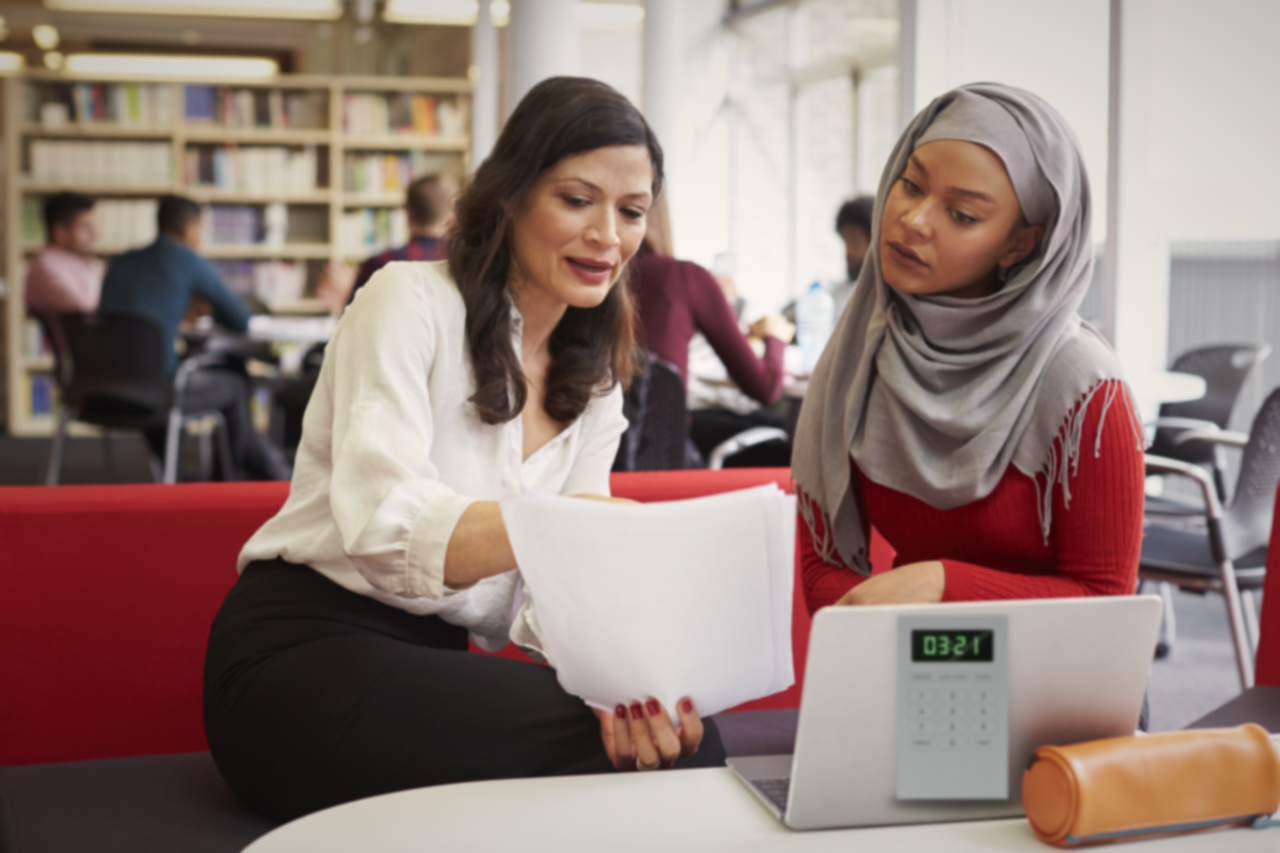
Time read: {"hour": 3, "minute": 21}
